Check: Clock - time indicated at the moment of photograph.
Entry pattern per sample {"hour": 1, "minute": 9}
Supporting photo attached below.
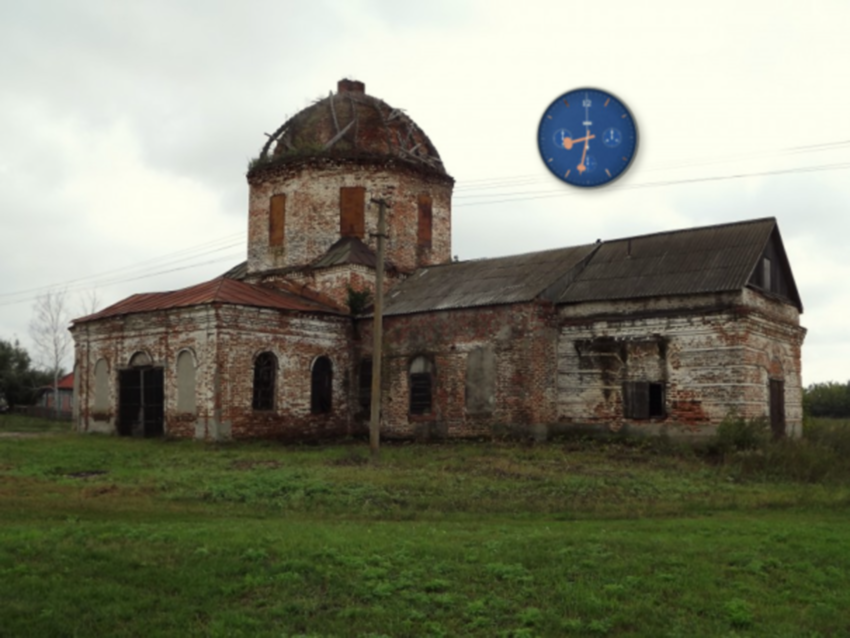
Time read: {"hour": 8, "minute": 32}
